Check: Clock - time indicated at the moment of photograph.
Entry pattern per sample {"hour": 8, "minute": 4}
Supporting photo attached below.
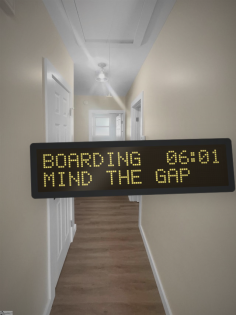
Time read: {"hour": 6, "minute": 1}
